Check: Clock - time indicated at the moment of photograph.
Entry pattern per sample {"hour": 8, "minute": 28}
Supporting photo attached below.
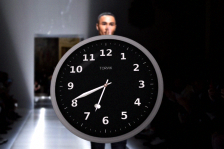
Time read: {"hour": 6, "minute": 41}
